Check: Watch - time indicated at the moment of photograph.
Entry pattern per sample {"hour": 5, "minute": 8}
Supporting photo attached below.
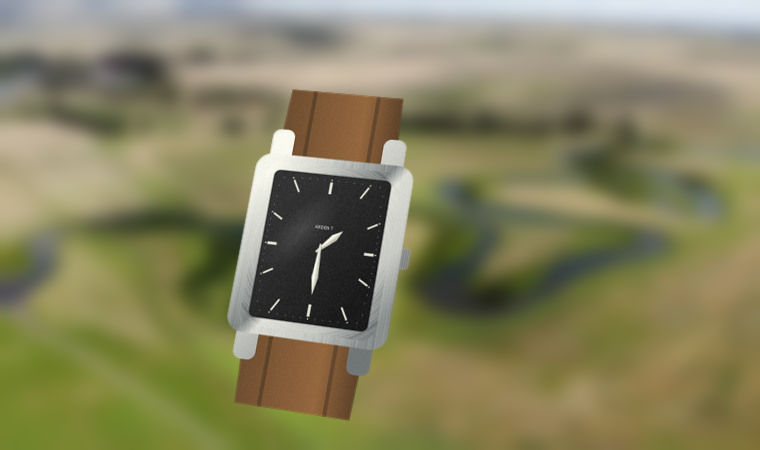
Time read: {"hour": 1, "minute": 30}
